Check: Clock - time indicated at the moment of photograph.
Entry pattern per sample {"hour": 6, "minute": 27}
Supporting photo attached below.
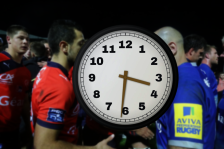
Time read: {"hour": 3, "minute": 31}
